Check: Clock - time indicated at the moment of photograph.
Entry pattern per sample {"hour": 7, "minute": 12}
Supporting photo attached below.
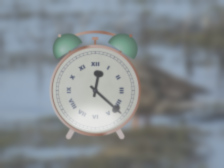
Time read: {"hour": 12, "minute": 22}
